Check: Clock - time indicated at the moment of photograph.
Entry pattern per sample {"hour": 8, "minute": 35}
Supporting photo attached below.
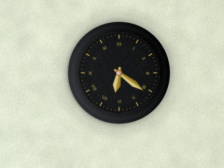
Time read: {"hour": 6, "minute": 21}
